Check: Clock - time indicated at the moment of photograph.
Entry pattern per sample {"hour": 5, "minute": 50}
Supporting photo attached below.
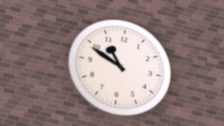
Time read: {"hour": 10, "minute": 49}
